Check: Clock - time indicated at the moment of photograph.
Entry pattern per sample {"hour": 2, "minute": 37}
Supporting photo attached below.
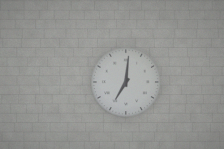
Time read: {"hour": 7, "minute": 1}
